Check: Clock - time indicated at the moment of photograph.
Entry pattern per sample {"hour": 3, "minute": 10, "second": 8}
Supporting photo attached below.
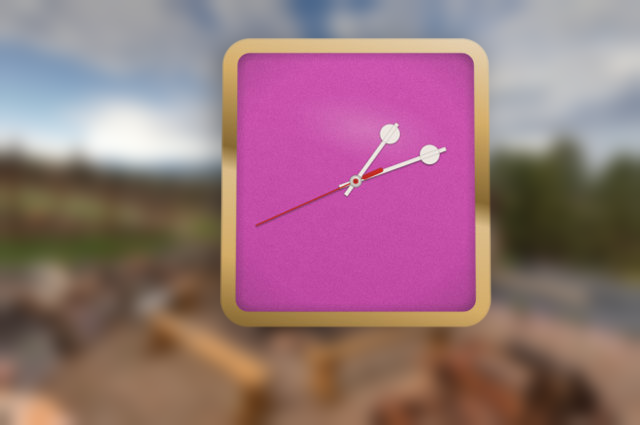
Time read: {"hour": 1, "minute": 11, "second": 41}
